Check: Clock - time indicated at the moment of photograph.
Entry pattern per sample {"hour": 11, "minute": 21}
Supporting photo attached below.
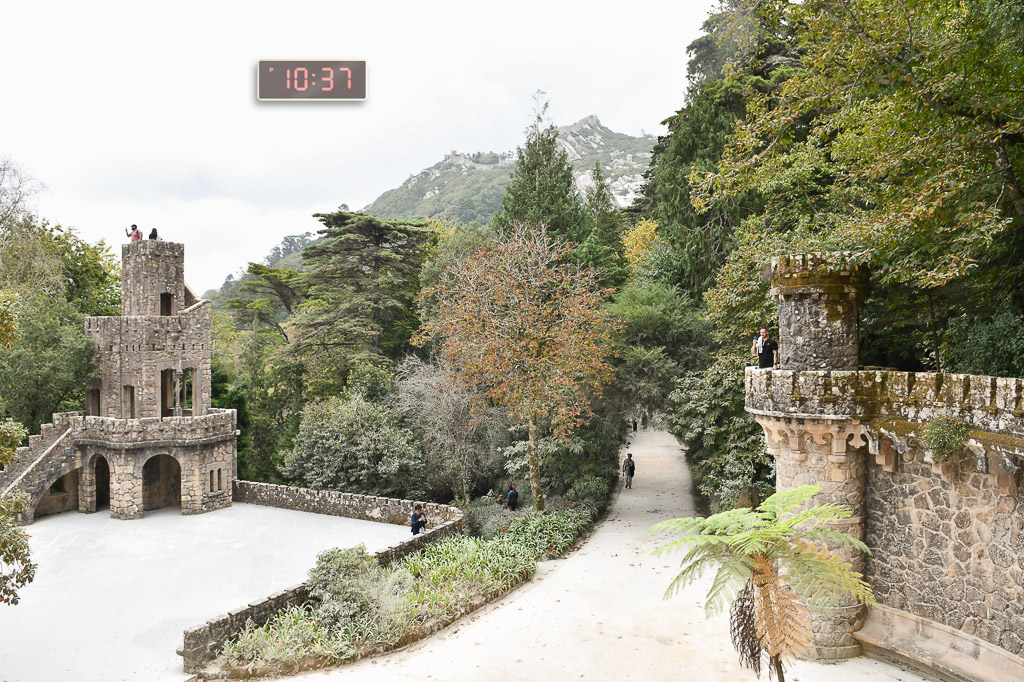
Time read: {"hour": 10, "minute": 37}
